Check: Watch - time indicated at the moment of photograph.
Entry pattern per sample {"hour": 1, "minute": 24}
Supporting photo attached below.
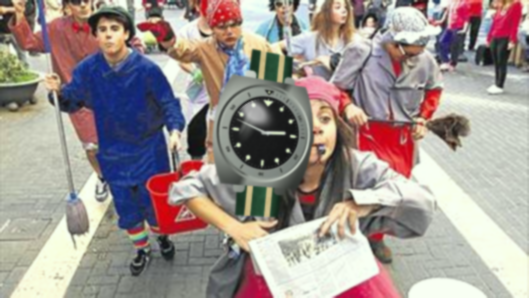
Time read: {"hour": 2, "minute": 48}
